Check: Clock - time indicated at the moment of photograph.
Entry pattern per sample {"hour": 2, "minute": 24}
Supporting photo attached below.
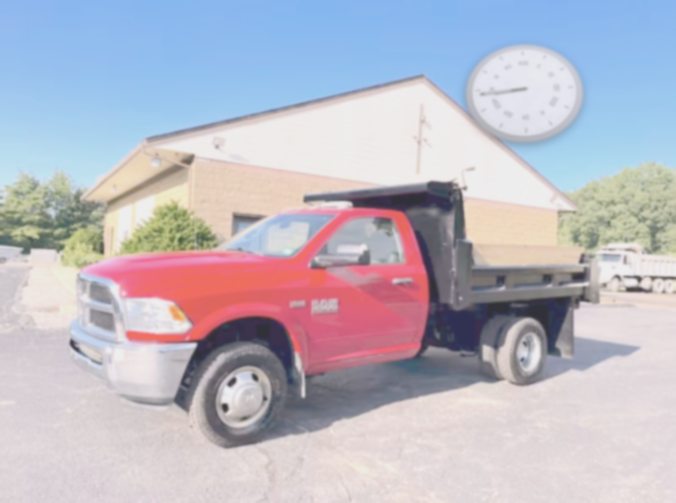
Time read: {"hour": 8, "minute": 44}
